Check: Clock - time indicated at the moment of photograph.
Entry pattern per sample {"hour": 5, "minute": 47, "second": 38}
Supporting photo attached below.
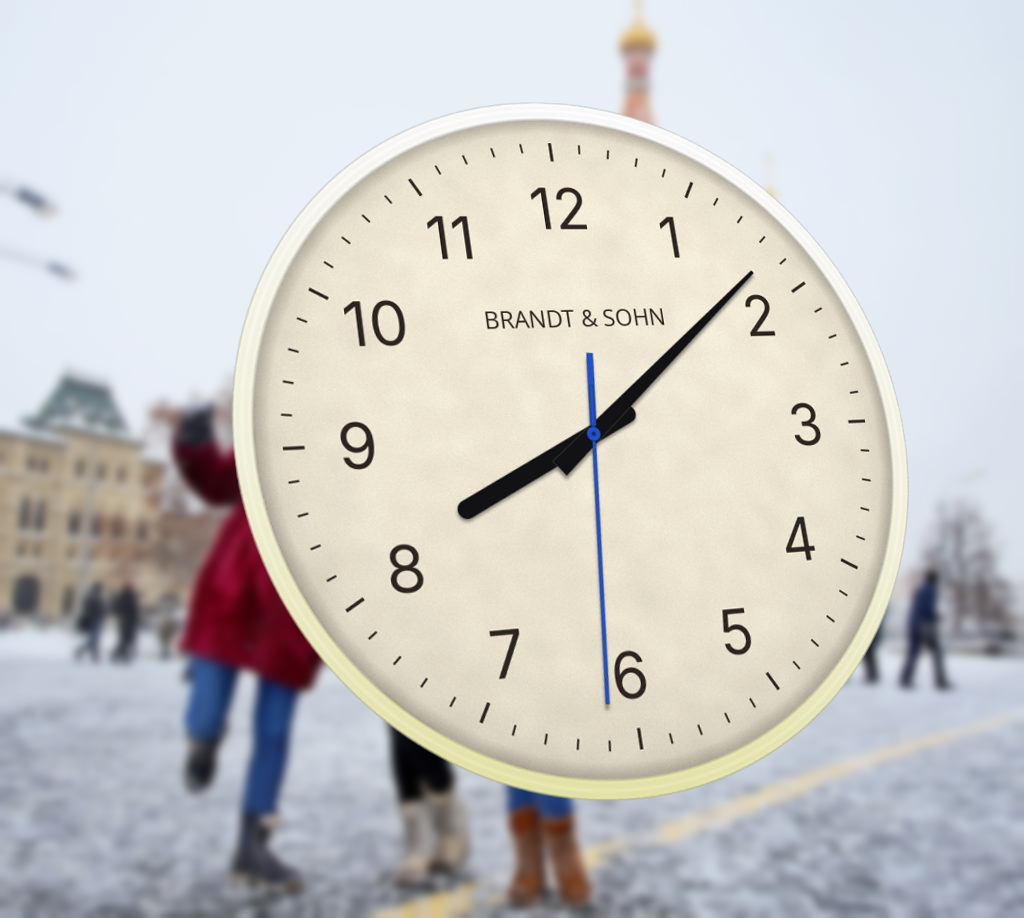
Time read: {"hour": 8, "minute": 8, "second": 31}
